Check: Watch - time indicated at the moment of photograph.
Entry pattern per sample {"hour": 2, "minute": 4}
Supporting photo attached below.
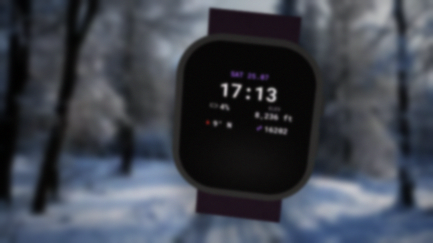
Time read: {"hour": 17, "minute": 13}
